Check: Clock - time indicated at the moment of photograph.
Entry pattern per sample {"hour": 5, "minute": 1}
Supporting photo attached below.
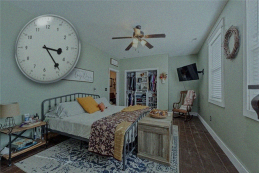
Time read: {"hour": 3, "minute": 24}
